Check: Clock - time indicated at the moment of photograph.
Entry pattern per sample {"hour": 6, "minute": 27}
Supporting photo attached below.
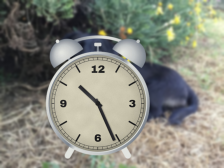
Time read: {"hour": 10, "minute": 26}
